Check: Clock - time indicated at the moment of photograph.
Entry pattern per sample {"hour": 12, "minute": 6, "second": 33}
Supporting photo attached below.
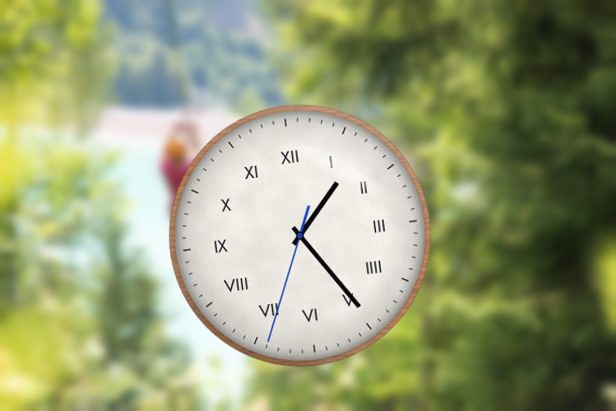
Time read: {"hour": 1, "minute": 24, "second": 34}
